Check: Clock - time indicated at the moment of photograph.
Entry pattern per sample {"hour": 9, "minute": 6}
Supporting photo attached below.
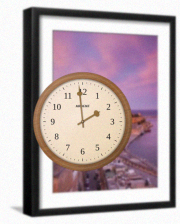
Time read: {"hour": 1, "minute": 59}
